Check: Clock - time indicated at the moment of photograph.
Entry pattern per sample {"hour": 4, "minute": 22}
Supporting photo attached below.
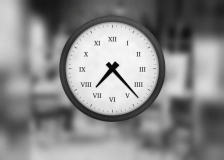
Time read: {"hour": 7, "minute": 23}
